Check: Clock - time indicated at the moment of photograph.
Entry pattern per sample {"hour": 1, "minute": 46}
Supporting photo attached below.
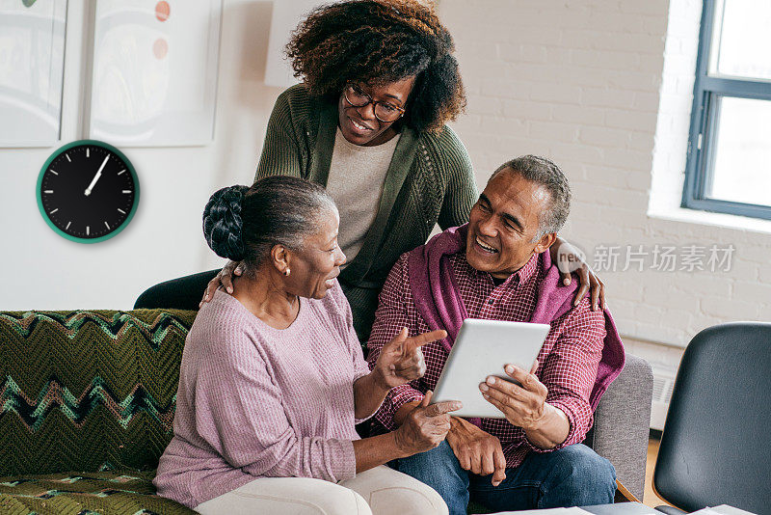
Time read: {"hour": 1, "minute": 5}
